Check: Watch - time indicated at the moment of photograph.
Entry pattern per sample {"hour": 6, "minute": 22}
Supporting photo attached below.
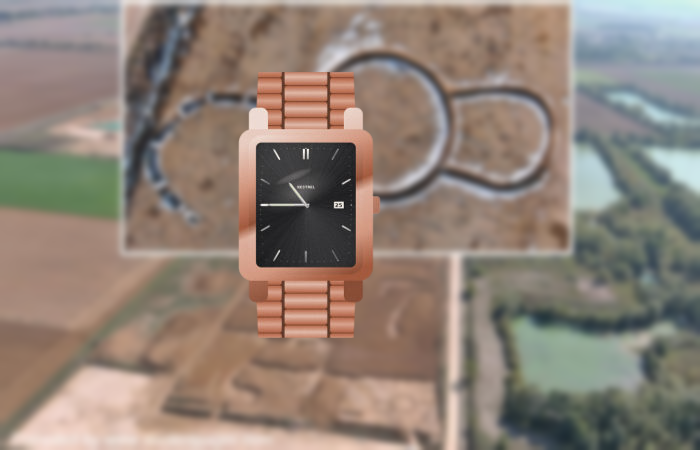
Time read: {"hour": 10, "minute": 45}
